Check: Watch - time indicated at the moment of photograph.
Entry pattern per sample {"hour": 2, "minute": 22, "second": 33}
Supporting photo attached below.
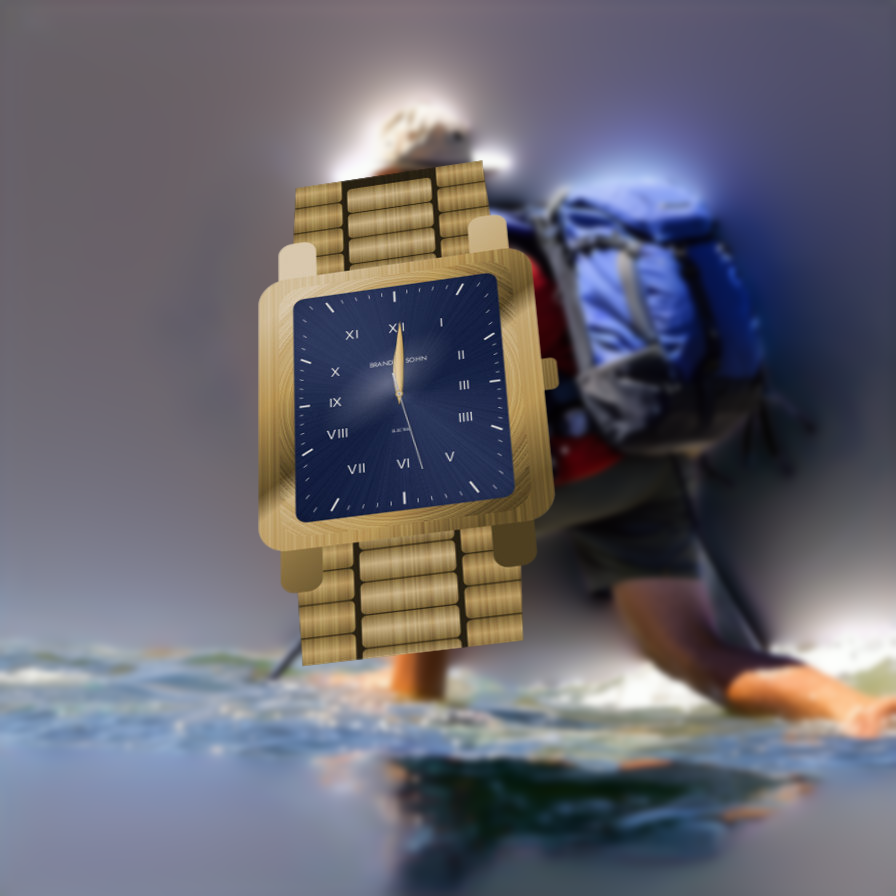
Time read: {"hour": 12, "minute": 0, "second": 28}
